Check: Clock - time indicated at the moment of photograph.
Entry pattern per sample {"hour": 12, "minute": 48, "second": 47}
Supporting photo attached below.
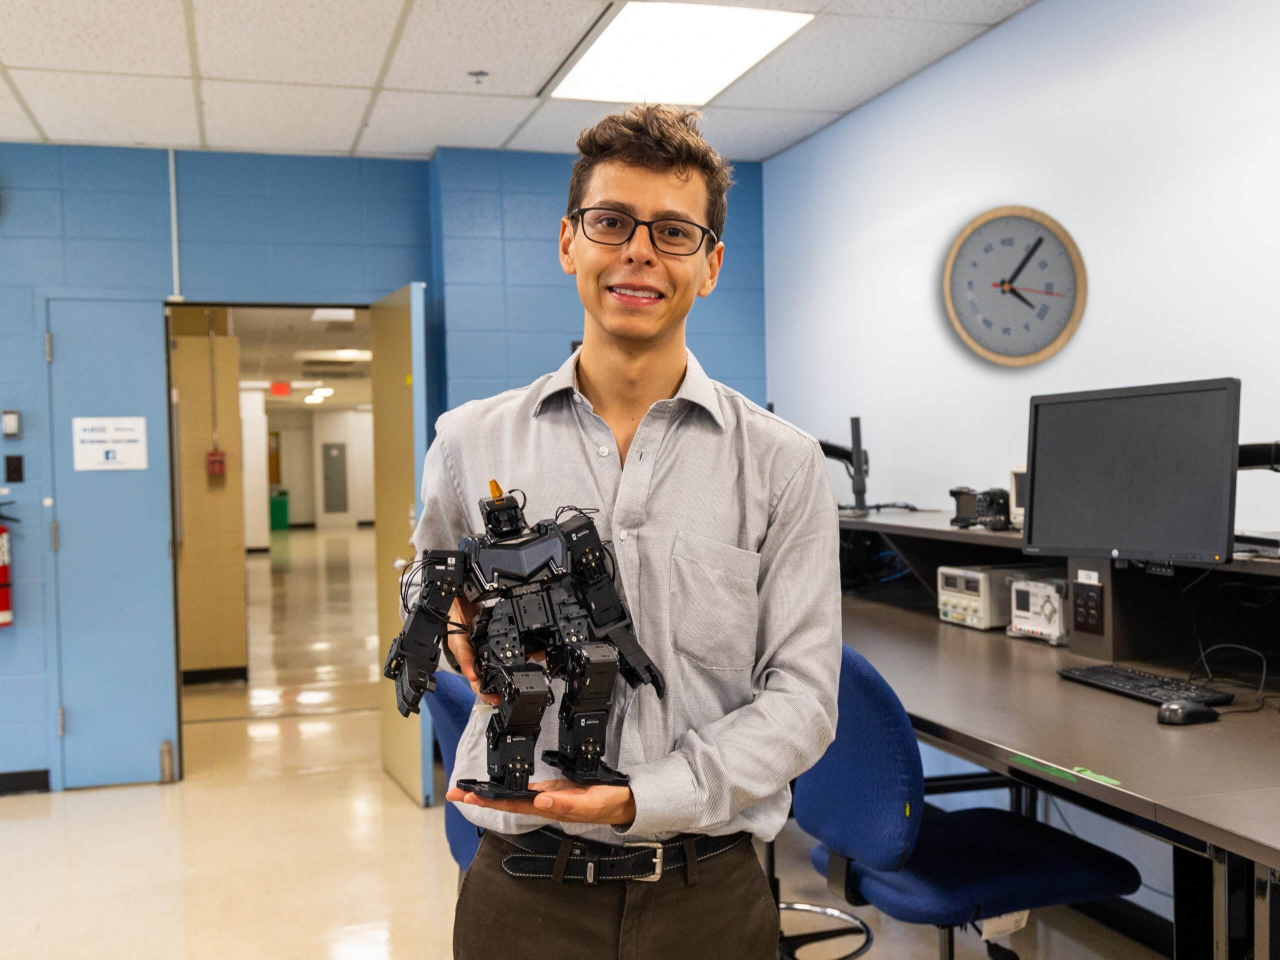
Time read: {"hour": 4, "minute": 6, "second": 16}
